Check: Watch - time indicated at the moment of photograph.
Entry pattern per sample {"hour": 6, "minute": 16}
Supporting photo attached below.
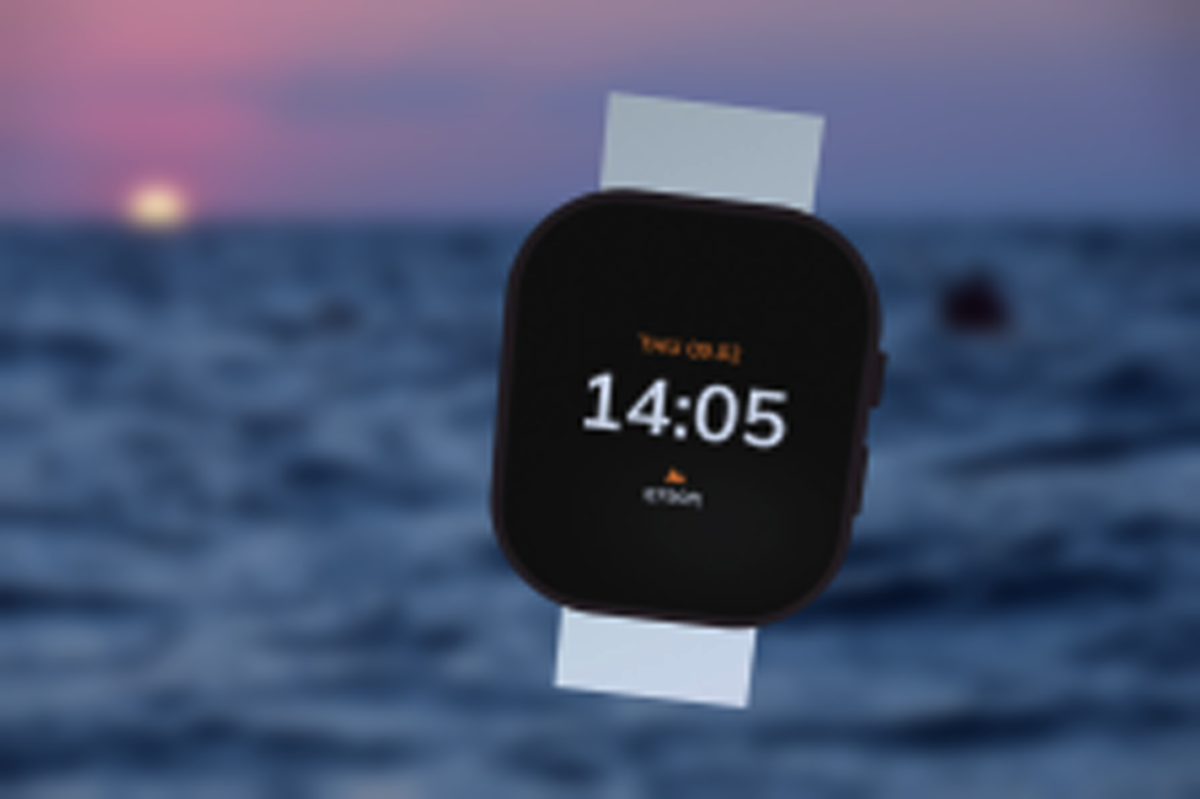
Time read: {"hour": 14, "minute": 5}
